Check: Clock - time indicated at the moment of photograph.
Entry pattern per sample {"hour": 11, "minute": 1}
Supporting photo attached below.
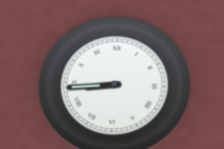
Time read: {"hour": 8, "minute": 44}
